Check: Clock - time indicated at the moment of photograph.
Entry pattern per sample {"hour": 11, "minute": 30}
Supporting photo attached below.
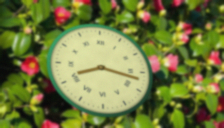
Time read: {"hour": 8, "minute": 17}
